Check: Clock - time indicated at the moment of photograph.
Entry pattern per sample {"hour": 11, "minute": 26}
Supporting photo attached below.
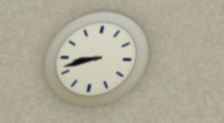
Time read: {"hour": 8, "minute": 42}
